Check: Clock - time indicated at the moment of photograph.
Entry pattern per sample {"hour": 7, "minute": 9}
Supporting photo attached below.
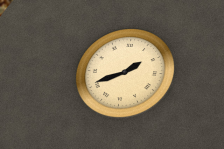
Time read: {"hour": 1, "minute": 41}
